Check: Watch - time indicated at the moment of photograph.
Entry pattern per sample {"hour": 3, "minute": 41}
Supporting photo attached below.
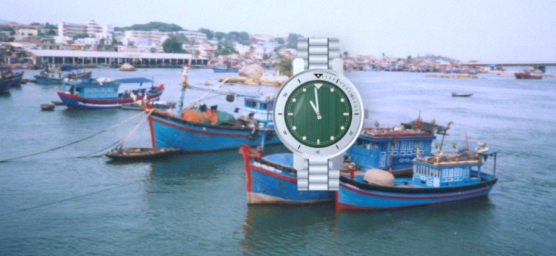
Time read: {"hour": 10, "minute": 59}
